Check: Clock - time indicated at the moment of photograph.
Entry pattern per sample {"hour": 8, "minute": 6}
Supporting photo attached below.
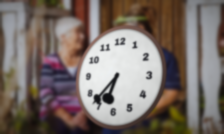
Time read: {"hour": 6, "minute": 37}
